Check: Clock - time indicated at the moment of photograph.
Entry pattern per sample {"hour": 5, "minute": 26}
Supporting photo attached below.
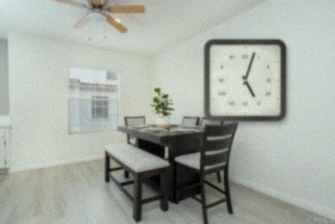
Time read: {"hour": 5, "minute": 3}
